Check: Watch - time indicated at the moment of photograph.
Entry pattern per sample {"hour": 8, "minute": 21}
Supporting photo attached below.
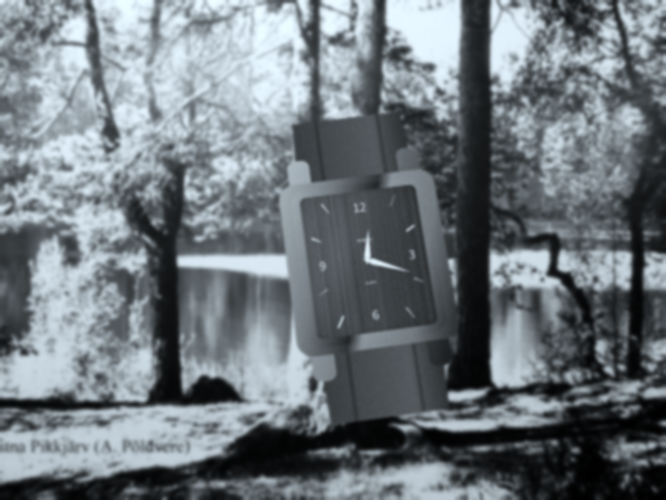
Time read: {"hour": 12, "minute": 19}
